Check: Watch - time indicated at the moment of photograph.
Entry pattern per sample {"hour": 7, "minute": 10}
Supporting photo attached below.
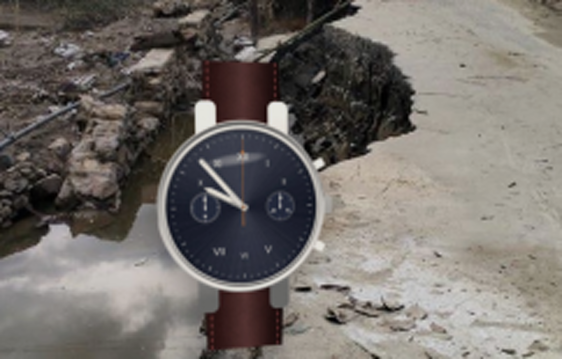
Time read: {"hour": 9, "minute": 53}
